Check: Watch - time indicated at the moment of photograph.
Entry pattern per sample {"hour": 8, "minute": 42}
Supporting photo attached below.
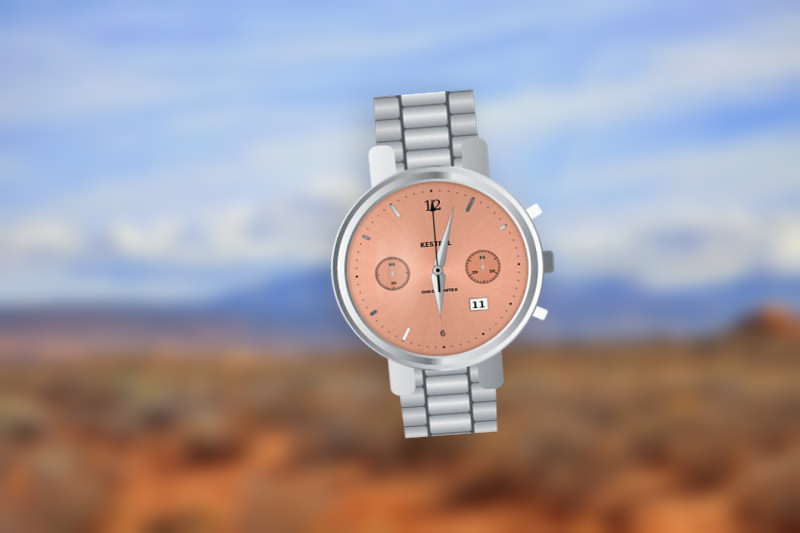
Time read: {"hour": 6, "minute": 3}
